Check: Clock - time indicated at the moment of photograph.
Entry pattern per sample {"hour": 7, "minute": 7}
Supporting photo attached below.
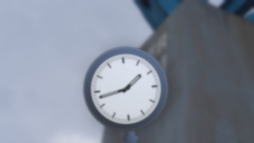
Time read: {"hour": 1, "minute": 43}
